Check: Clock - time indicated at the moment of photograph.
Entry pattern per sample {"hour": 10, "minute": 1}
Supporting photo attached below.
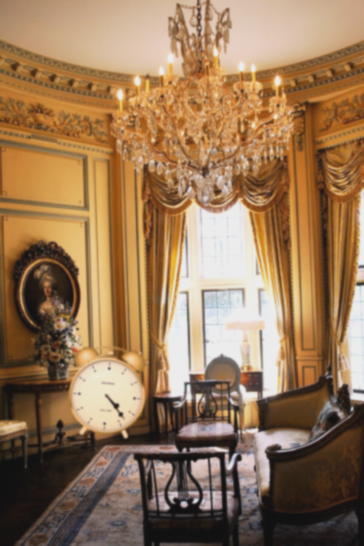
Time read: {"hour": 4, "minute": 23}
